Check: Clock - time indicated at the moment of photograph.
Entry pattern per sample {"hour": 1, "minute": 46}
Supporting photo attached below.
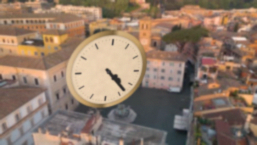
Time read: {"hour": 4, "minute": 23}
